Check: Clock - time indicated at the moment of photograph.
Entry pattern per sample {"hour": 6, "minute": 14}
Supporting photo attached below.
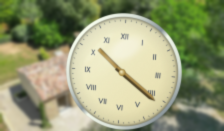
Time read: {"hour": 10, "minute": 21}
